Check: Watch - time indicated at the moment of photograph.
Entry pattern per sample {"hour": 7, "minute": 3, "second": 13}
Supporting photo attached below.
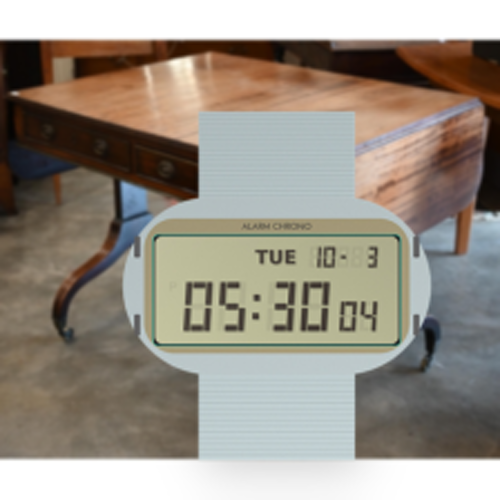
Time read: {"hour": 5, "minute": 30, "second": 4}
